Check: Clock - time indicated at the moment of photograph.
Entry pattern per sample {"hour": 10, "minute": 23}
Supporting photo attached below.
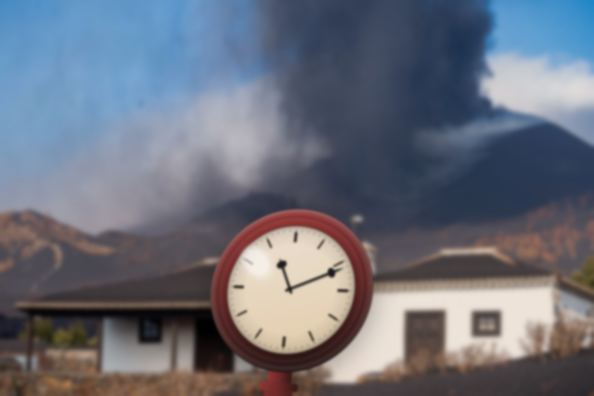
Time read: {"hour": 11, "minute": 11}
